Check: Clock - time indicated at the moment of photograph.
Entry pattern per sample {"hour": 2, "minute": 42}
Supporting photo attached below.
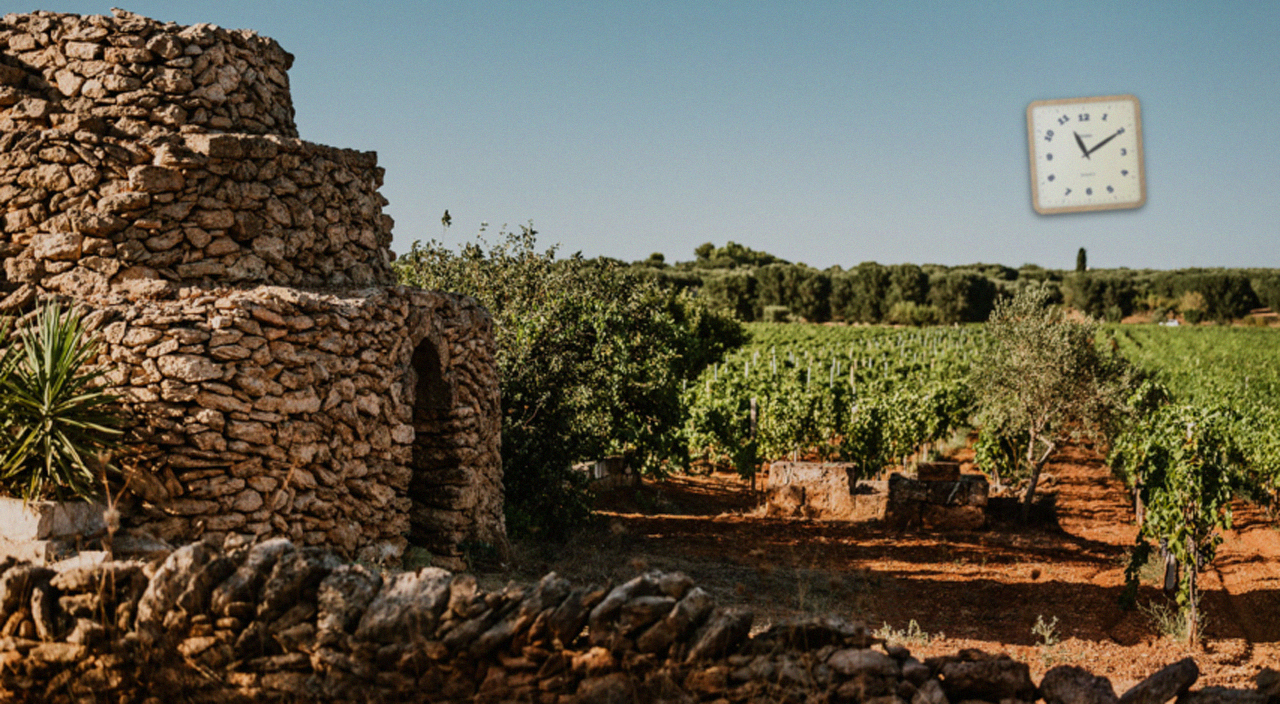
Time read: {"hour": 11, "minute": 10}
